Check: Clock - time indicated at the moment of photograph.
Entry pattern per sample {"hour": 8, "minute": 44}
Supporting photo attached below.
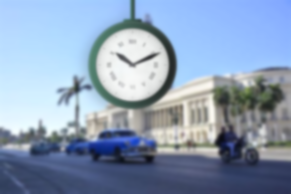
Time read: {"hour": 10, "minute": 11}
